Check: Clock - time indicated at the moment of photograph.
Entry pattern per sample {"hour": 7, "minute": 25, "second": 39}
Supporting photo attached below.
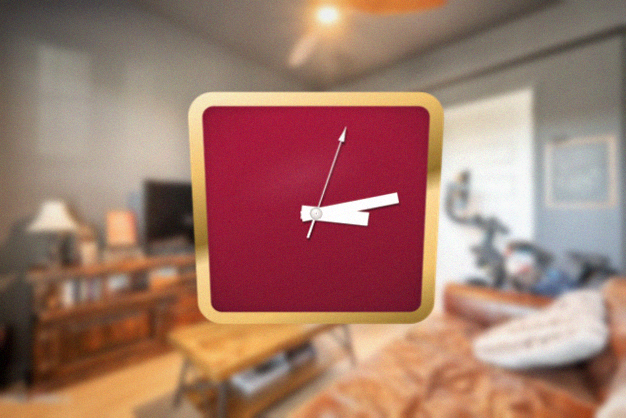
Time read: {"hour": 3, "minute": 13, "second": 3}
